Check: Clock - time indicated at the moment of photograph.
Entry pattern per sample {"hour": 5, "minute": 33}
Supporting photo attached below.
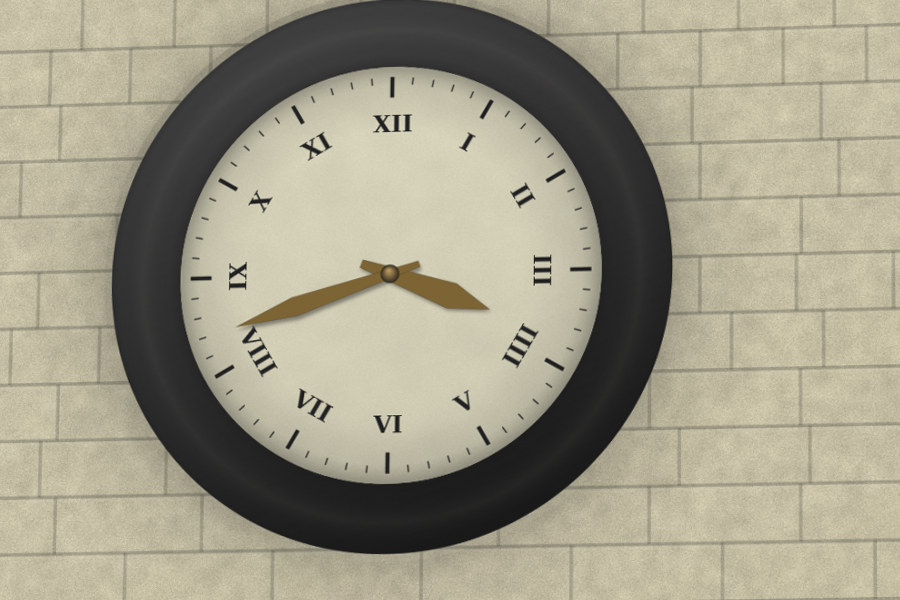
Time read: {"hour": 3, "minute": 42}
